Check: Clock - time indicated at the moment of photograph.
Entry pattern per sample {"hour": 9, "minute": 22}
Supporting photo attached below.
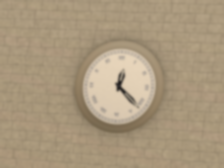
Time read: {"hour": 12, "minute": 22}
